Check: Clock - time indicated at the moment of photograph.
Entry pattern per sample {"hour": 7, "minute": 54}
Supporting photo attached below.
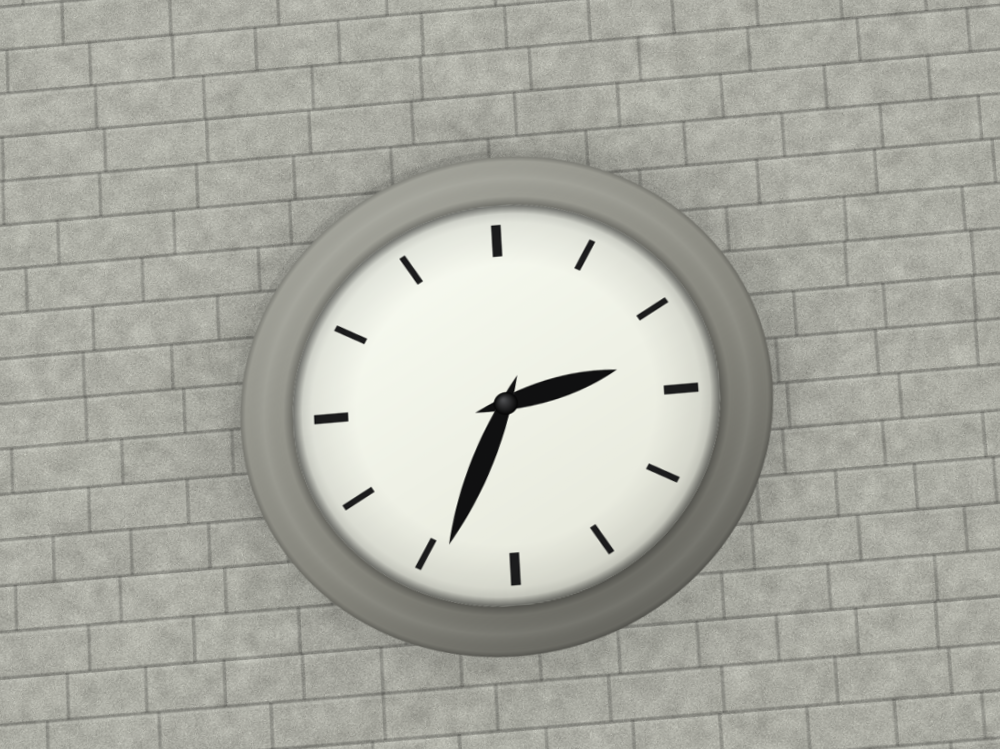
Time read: {"hour": 2, "minute": 34}
